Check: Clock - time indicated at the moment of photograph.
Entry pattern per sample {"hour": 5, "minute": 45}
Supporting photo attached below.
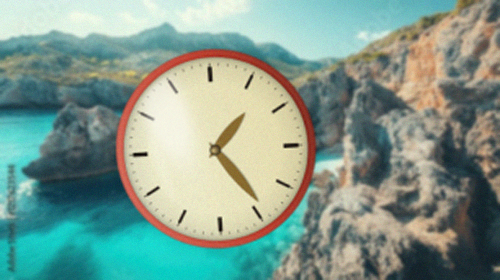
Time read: {"hour": 1, "minute": 24}
